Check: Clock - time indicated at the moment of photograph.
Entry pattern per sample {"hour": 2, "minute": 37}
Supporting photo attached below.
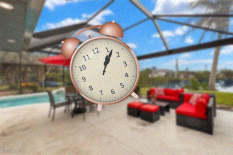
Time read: {"hour": 1, "minute": 7}
